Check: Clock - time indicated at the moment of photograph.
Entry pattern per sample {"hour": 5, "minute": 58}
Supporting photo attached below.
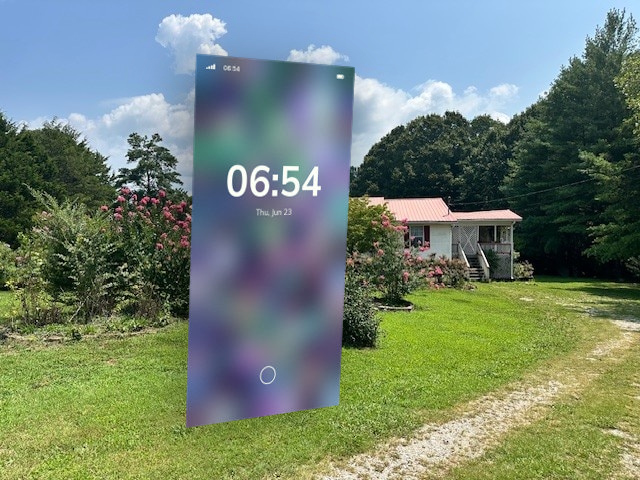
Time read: {"hour": 6, "minute": 54}
